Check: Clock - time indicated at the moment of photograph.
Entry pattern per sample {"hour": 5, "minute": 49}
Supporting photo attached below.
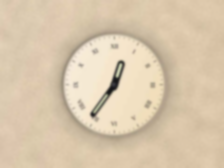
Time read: {"hour": 12, "minute": 36}
